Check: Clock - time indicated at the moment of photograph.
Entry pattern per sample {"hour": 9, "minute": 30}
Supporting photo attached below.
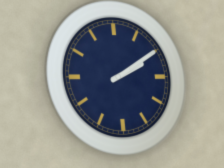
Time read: {"hour": 2, "minute": 10}
